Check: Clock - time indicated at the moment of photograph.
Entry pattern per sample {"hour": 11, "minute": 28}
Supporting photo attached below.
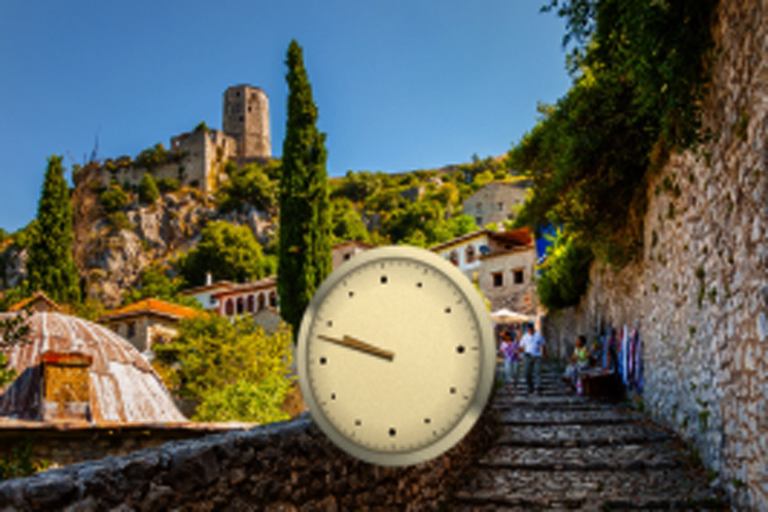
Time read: {"hour": 9, "minute": 48}
